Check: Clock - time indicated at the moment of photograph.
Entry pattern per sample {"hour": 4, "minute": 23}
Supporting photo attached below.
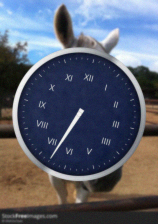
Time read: {"hour": 6, "minute": 33}
